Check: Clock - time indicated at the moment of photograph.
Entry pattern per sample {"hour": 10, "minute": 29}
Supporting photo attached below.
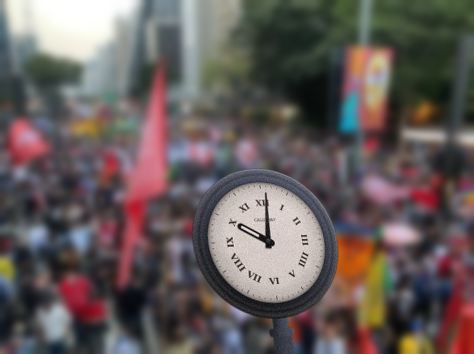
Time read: {"hour": 10, "minute": 1}
